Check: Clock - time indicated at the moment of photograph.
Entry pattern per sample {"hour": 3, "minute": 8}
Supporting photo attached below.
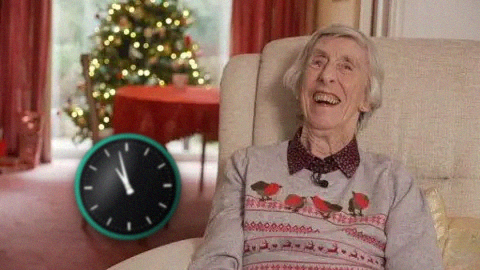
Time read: {"hour": 10, "minute": 58}
